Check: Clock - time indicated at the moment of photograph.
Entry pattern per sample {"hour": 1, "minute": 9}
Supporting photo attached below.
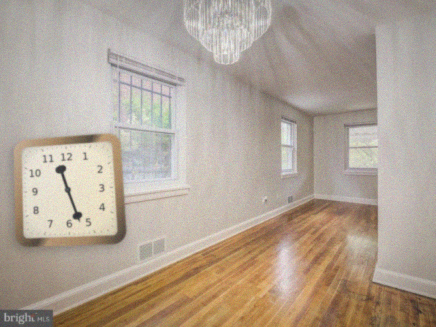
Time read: {"hour": 11, "minute": 27}
